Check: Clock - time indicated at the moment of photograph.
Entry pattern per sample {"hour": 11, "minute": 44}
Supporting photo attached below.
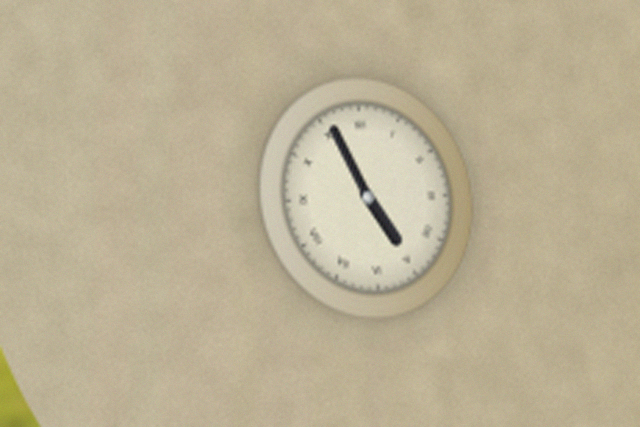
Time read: {"hour": 4, "minute": 56}
